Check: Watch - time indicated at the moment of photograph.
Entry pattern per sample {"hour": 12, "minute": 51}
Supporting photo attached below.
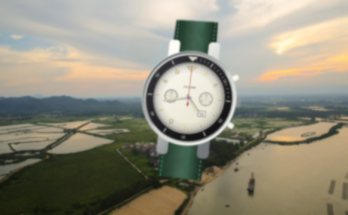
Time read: {"hour": 4, "minute": 43}
